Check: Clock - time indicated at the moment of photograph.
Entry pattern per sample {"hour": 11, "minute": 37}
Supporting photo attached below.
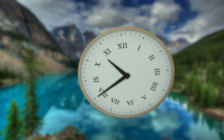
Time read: {"hour": 10, "minute": 40}
